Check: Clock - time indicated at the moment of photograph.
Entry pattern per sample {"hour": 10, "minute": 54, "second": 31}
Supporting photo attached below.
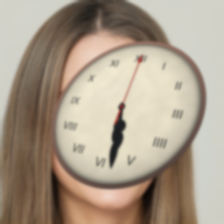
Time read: {"hour": 5, "minute": 28, "second": 0}
